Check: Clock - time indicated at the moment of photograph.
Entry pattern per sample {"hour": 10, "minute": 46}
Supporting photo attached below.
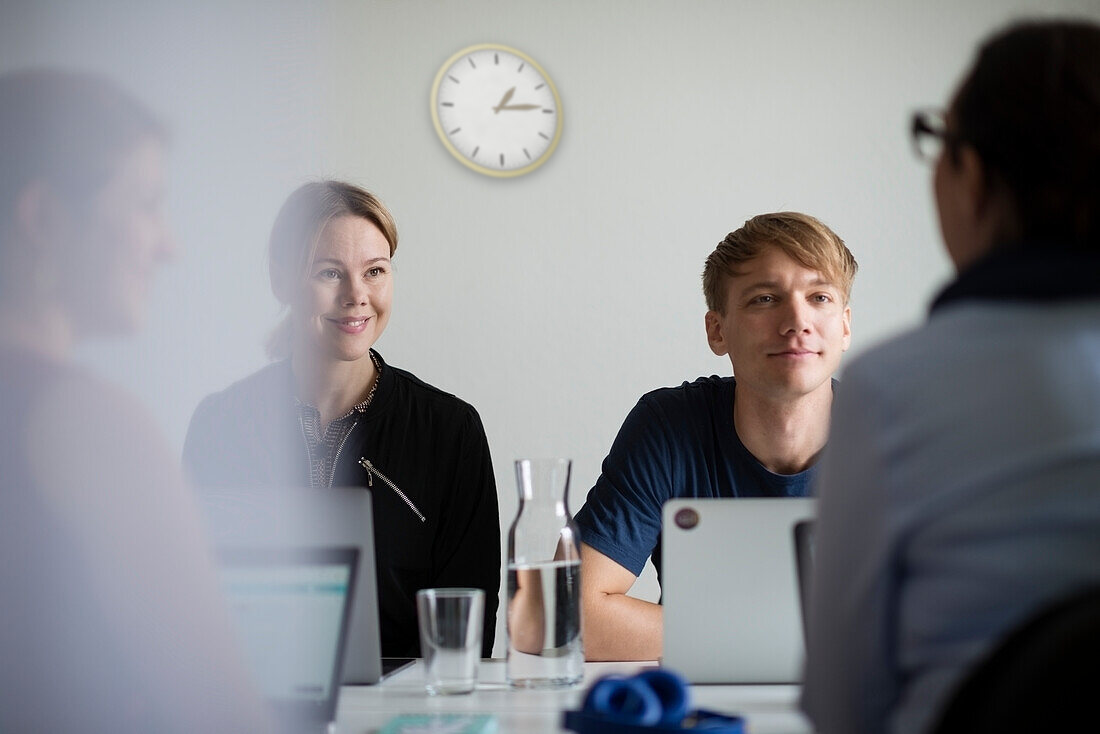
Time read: {"hour": 1, "minute": 14}
